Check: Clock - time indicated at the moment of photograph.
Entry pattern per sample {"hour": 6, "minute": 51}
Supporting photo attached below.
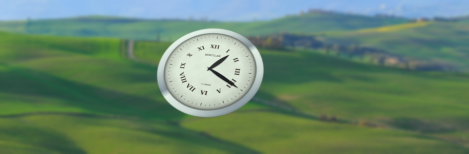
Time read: {"hour": 1, "minute": 20}
